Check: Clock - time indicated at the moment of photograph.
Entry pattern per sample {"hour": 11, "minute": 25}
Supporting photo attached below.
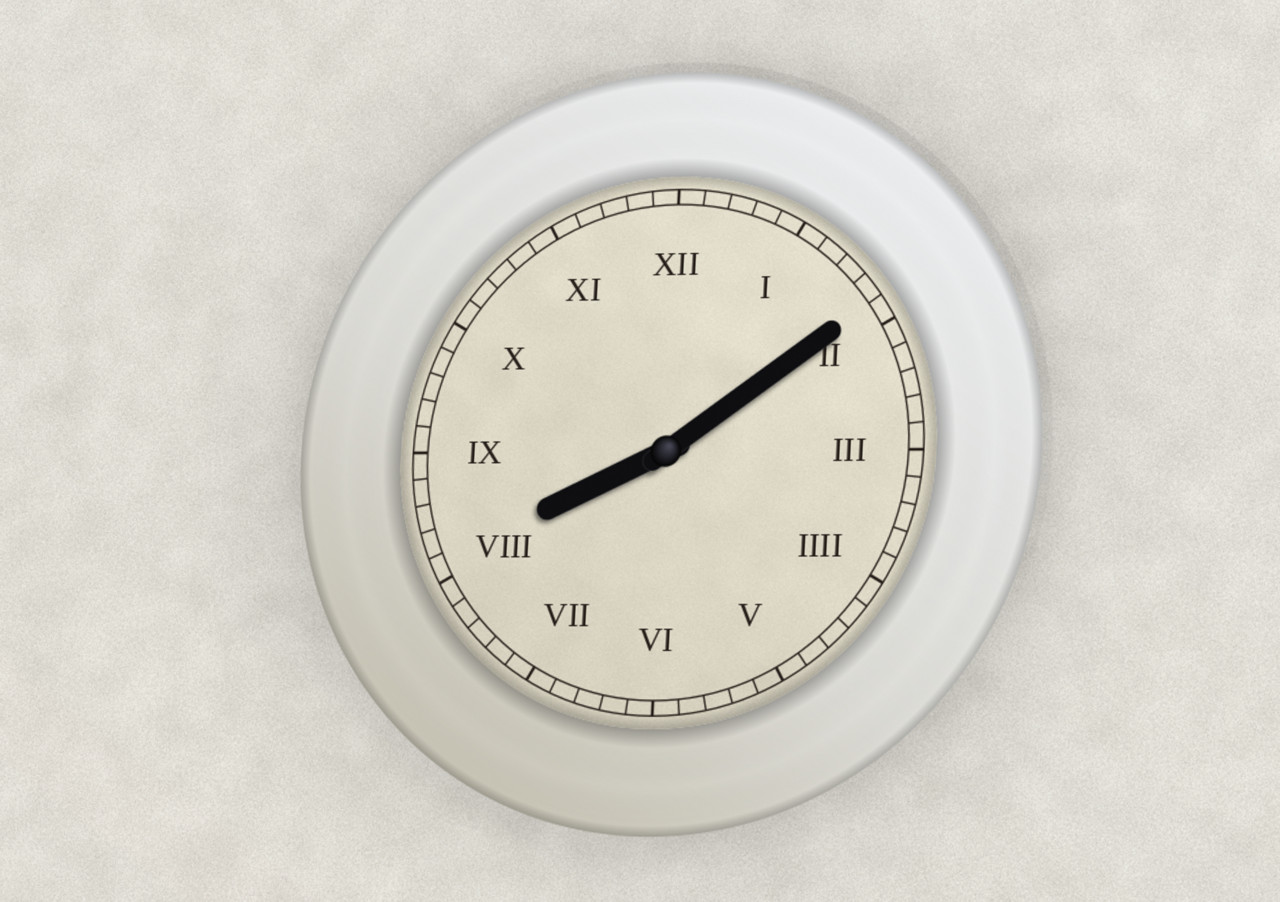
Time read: {"hour": 8, "minute": 9}
